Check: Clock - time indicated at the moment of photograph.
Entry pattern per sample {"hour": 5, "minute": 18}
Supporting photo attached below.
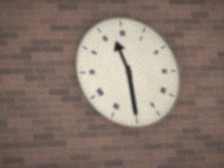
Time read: {"hour": 11, "minute": 30}
